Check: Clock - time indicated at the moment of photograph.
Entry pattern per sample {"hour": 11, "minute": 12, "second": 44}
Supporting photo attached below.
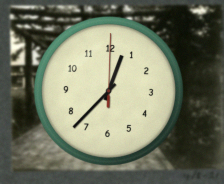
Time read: {"hour": 12, "minute": 37, "second": 0}
